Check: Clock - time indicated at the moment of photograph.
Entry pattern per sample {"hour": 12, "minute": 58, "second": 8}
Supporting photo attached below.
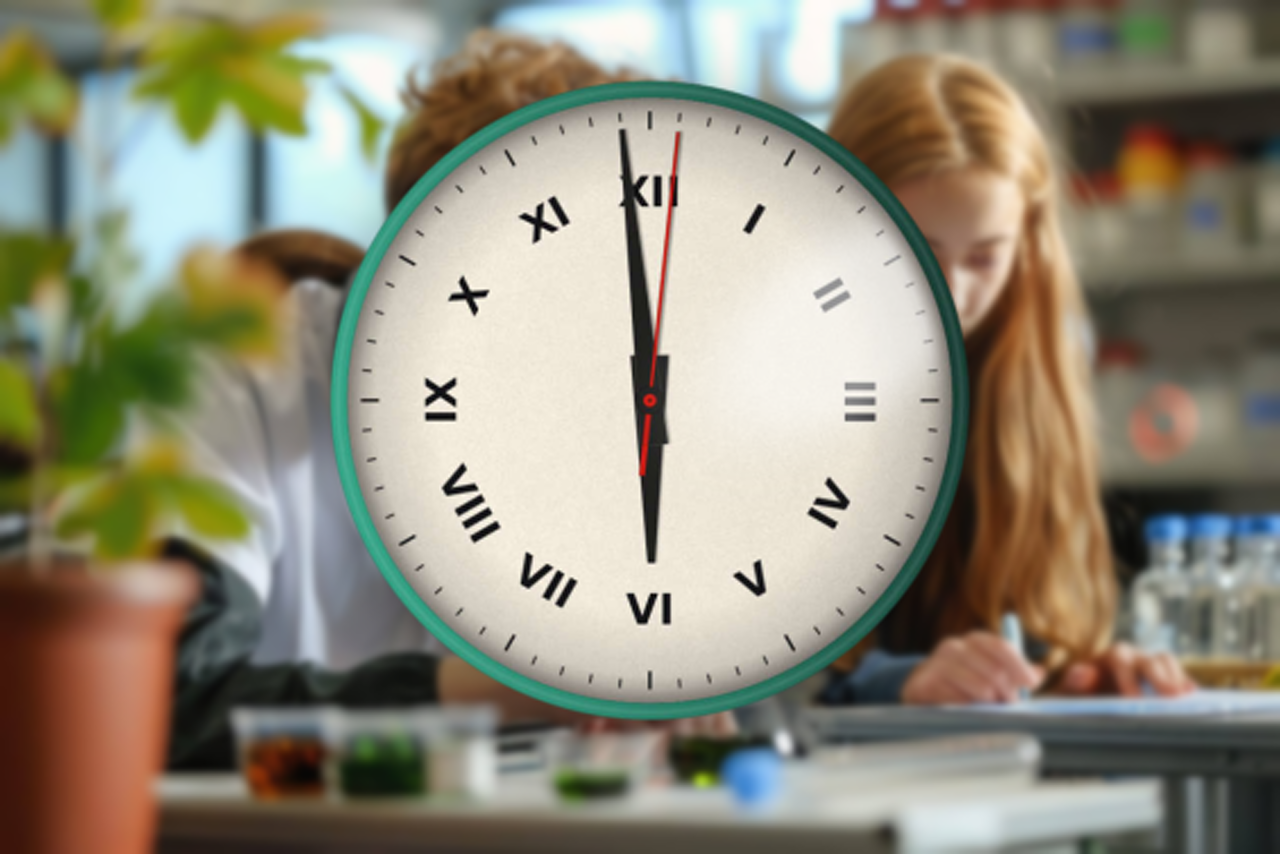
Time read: {"hour": 5, "minute": 59, "second": 1}
